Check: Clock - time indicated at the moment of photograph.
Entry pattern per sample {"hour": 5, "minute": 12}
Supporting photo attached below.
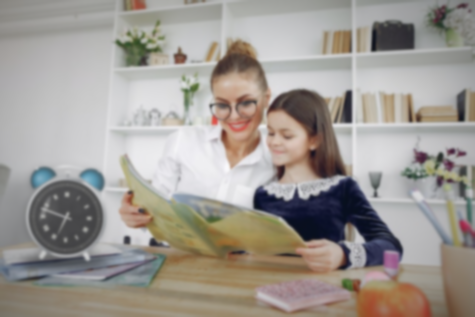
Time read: {"hour": 6, "minute": 48}
